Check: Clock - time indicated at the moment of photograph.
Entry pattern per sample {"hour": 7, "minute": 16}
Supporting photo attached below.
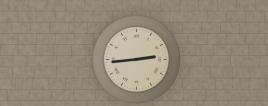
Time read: {"hour": 2, "minute": 44}
